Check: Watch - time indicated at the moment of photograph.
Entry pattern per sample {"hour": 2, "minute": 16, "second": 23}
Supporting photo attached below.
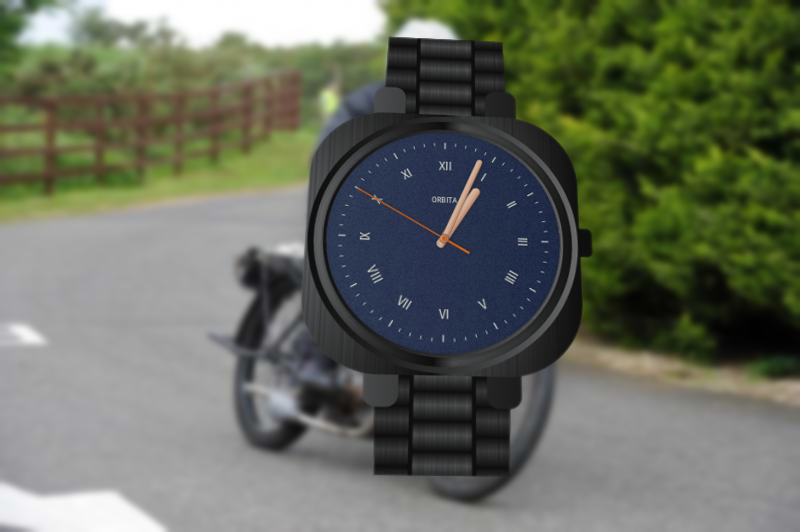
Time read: {"hour": 1, "minute": 3, "second": 50}
